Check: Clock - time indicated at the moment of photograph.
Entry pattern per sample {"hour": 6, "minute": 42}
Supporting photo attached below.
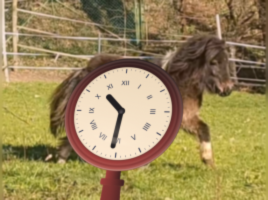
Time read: {"hour": 10, "minute": 31}
